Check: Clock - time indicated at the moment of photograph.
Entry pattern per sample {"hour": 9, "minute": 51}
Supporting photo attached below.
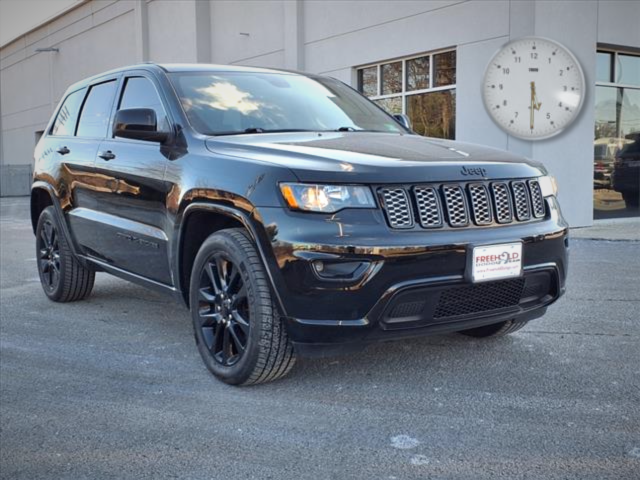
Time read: {"hour": 5, "minute": 30}
